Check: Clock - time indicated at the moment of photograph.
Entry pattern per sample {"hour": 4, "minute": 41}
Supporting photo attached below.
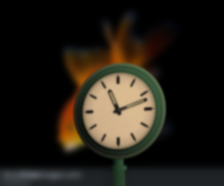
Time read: {"hour": 11, "minute": 12}
